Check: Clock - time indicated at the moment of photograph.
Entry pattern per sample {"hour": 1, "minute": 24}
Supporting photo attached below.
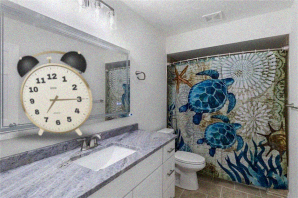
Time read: {"hour": 7, "minute": 15}
